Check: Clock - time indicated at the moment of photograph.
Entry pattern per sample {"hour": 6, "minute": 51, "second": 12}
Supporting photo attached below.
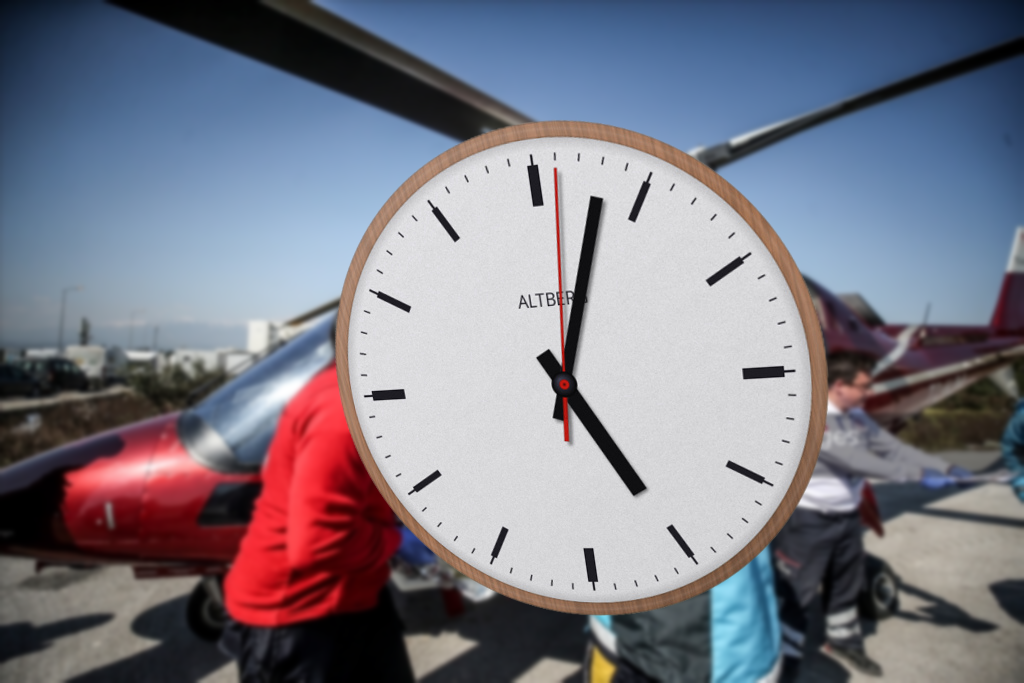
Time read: {"hour": 5, "minute": 3, "second": 1}
